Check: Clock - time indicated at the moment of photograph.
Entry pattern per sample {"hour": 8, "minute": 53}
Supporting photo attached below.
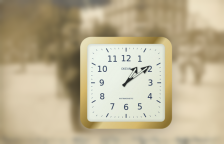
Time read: {"hour": 1, "minute": 9}
